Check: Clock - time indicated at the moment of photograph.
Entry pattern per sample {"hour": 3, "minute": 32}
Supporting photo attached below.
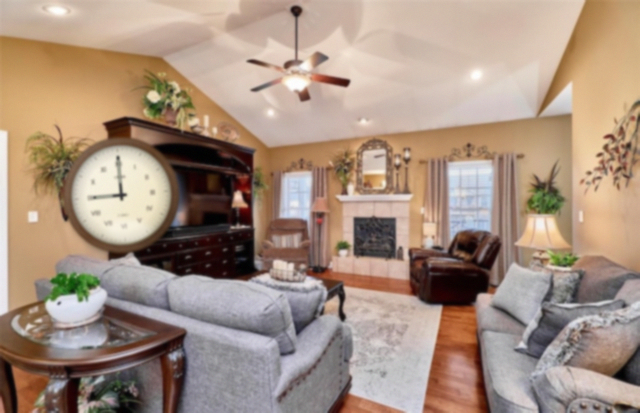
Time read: {"hour": 9, "minute": 0}
